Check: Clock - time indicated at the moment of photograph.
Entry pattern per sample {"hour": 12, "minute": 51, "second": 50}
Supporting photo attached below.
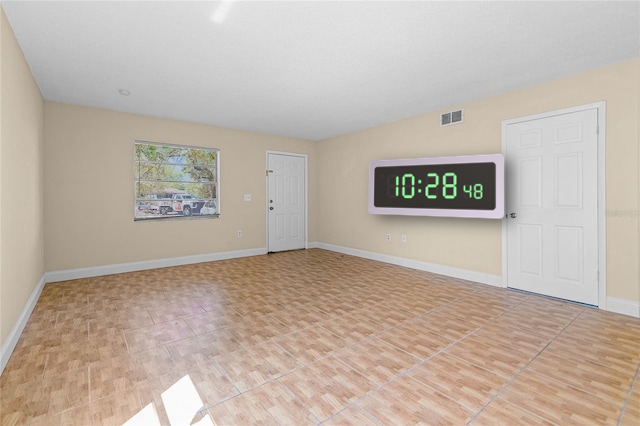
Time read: {"hour": 10, "minute": 28, "second": 48}
